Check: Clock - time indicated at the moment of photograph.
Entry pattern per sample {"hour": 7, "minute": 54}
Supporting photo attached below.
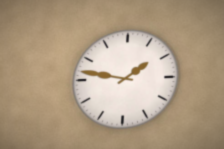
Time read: {"hour": 1, "minute": 47}
